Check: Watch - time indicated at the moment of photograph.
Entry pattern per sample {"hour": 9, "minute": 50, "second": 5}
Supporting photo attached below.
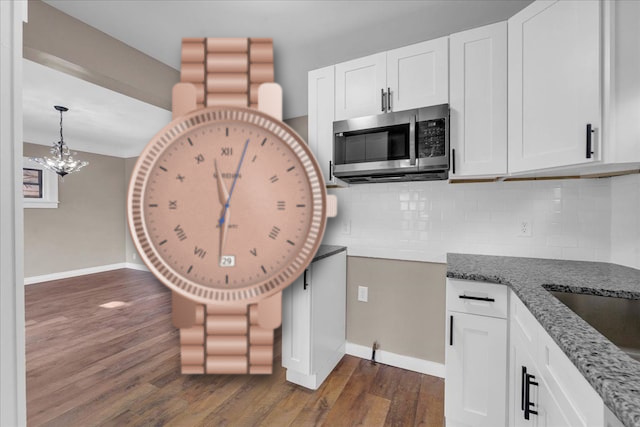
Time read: {"hour": 11, "minute": 31, "second": 3}
